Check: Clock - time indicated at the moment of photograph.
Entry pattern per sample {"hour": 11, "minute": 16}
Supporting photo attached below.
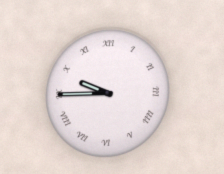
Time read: {"hour": 9, "minute": 45}
